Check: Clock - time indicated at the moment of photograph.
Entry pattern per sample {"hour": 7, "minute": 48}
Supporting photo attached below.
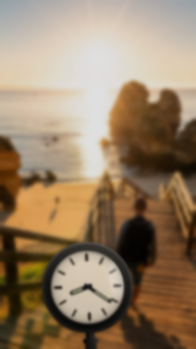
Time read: {"hour": 8, "minute": 21}
